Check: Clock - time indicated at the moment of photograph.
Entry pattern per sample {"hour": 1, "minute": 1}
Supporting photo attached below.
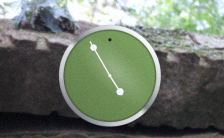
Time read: {"hour": 4, "minute": 55}
